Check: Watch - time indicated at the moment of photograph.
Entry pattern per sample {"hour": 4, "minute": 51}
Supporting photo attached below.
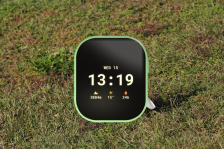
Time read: {"hour": 13, "minute": 19}
